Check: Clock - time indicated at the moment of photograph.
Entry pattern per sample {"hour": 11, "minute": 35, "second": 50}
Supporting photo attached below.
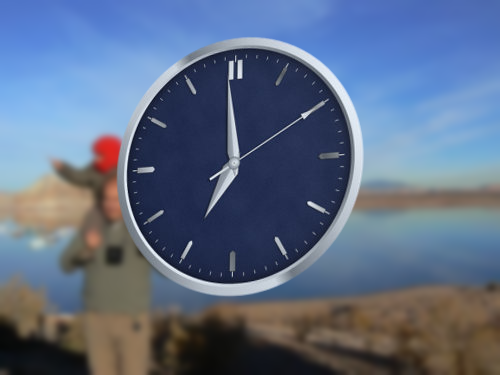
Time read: {"hour": 6, "minute": 59, "second": 10}
